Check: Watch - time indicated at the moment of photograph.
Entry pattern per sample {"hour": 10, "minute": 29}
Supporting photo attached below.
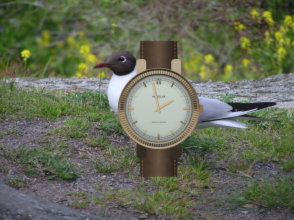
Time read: {"hour": 1, "minute": 58}
